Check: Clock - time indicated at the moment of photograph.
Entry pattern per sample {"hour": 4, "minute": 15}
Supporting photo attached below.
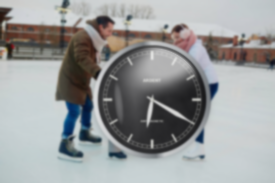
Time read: {"hour": 6, "minute": 20}
